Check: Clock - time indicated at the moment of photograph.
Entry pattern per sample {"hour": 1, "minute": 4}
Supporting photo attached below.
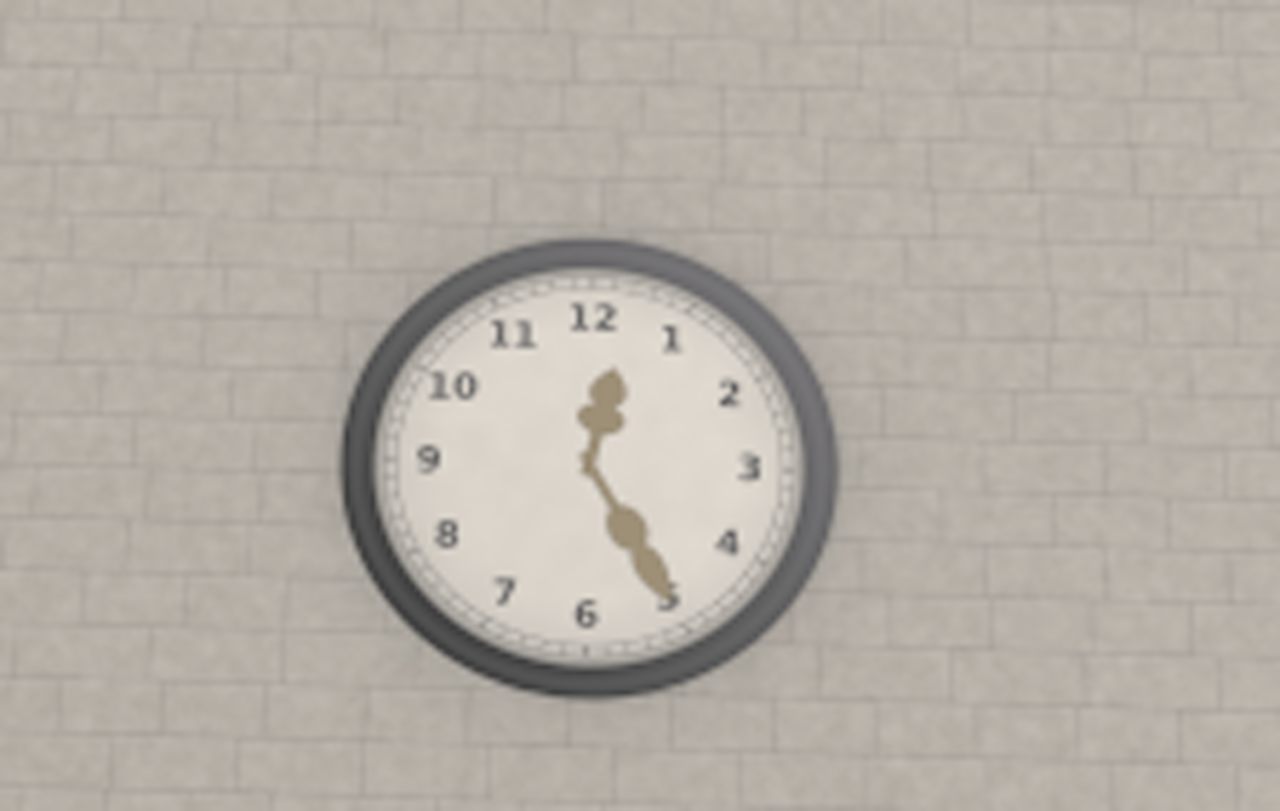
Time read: {"hour": 12, "minute": 25}
